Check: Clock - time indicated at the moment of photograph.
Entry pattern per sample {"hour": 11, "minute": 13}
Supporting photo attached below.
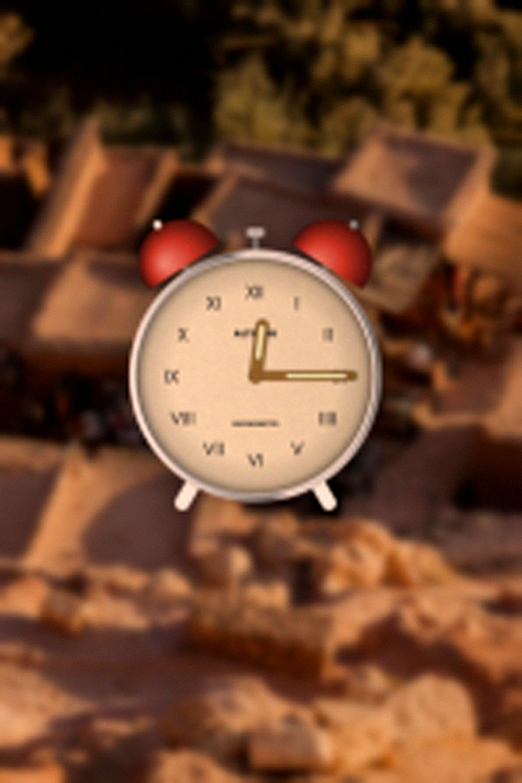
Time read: {"hour": 12, "minute": 15}
